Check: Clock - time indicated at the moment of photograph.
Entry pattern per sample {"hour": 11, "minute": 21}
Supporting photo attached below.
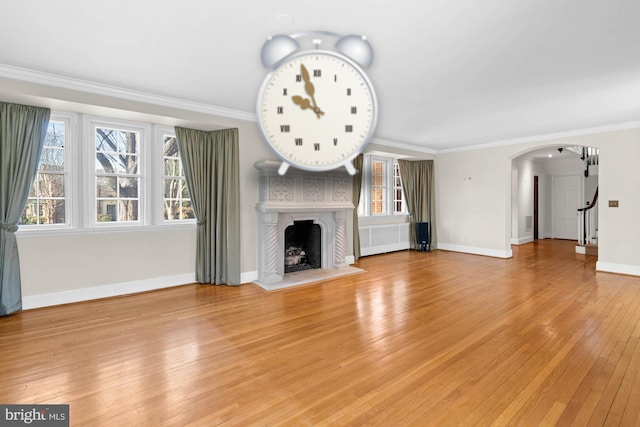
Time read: {"hour": 9, "minute": 57}
